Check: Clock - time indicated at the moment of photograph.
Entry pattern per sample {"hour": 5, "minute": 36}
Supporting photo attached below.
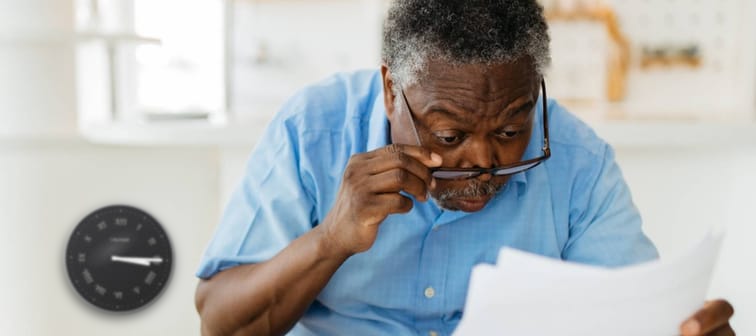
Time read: {"hour": 3, "minute": 15}
